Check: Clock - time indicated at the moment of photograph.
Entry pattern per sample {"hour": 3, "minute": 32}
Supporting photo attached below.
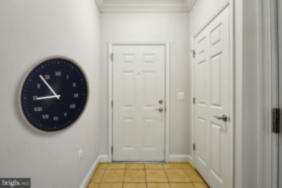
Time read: {"hour": 8, "minute": 53}
